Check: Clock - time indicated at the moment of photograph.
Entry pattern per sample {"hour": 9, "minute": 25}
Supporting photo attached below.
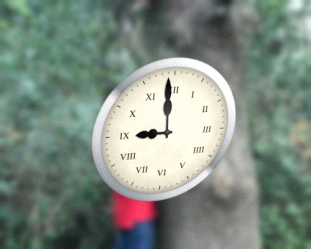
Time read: {"hour": 8, "minute": 59}
